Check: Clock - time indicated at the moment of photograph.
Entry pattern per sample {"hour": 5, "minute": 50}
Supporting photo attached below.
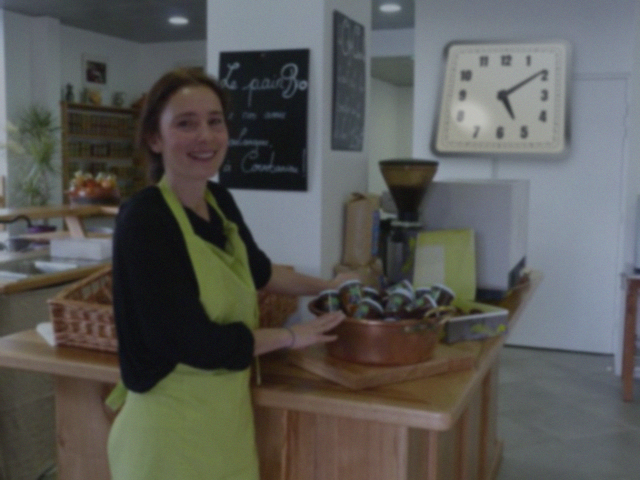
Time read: {"hour": 5, "minute": 9}
